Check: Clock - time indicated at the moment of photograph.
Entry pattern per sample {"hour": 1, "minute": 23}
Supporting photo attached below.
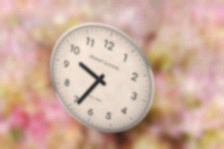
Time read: {"hour": 9, "minute": 34}
